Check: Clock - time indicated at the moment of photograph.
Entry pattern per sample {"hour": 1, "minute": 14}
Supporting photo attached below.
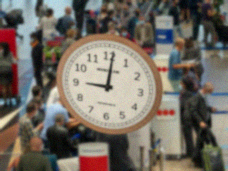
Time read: {"hour": 9, "minute": 1}
